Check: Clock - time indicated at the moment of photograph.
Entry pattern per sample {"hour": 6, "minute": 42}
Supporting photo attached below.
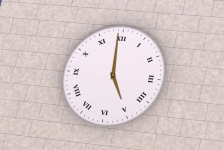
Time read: {"hour": 4, "minute": 59}
